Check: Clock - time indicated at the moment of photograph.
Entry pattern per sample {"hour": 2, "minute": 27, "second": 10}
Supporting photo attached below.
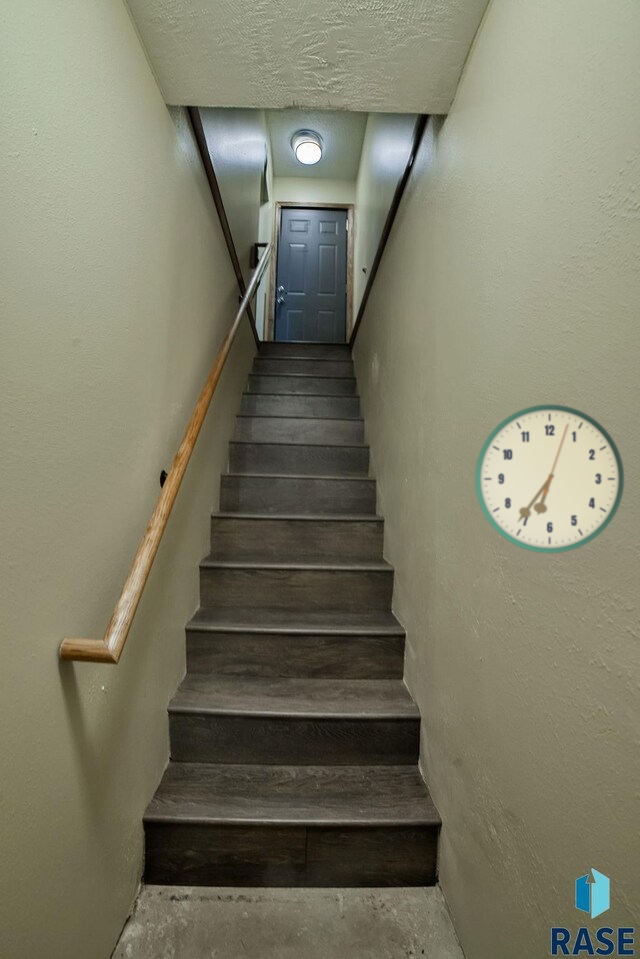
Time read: {"hour": 6, "minute": 36, "second": 3}
